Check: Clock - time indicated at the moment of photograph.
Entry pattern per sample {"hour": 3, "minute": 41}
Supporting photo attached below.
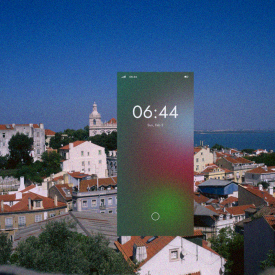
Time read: {"hour": 6, "minute": 44}
